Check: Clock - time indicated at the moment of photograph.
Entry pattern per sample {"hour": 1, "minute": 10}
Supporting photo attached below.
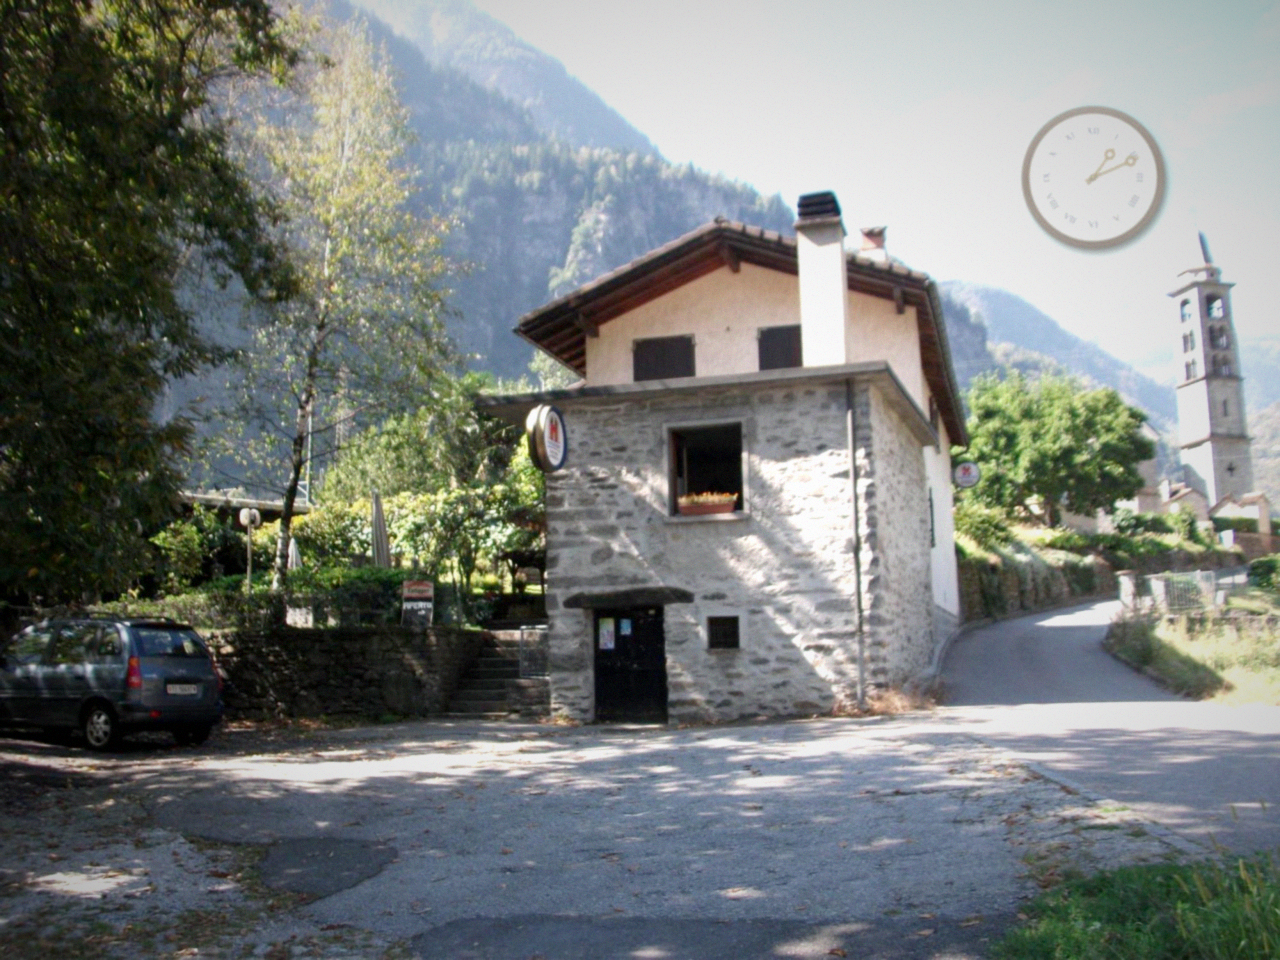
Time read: {"hour": 1, "minute": 11}
